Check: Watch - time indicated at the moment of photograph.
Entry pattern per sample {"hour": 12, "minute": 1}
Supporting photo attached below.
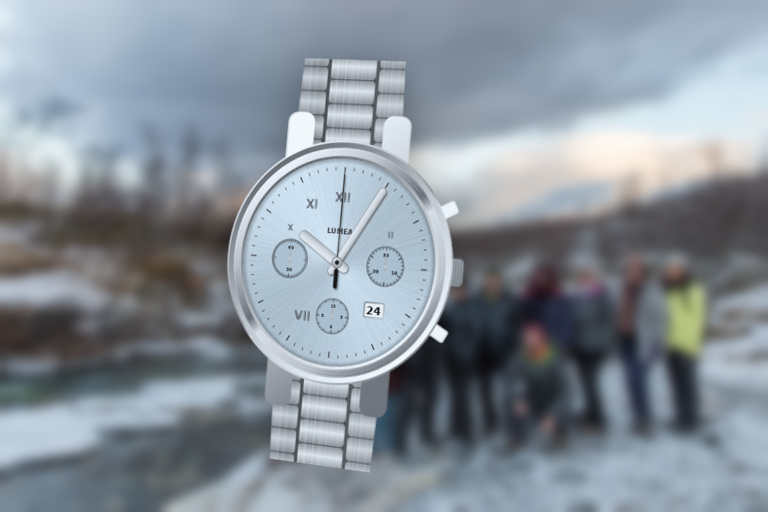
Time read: {"hour": 10, "minute": 5}
